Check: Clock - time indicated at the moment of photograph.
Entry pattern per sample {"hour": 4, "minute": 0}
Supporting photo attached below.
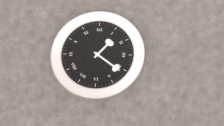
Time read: {"hour": 1, "minute": 21}
